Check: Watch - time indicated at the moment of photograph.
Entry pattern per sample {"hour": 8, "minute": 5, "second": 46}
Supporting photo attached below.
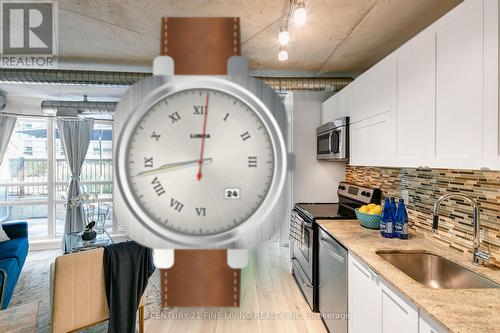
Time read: {"hour": 8, "minute": 43, "second": 1}
